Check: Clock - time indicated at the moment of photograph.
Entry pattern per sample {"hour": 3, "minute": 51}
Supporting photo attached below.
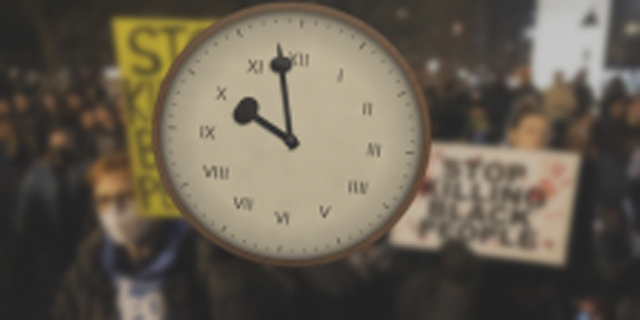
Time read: {"hour": 9, "minute": 58}
